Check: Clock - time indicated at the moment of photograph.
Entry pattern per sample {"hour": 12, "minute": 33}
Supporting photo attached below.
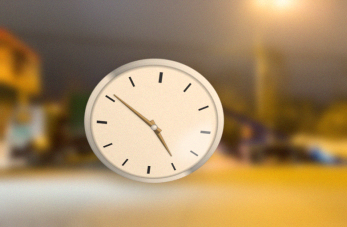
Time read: {"hour": 4, "minute": 51}
